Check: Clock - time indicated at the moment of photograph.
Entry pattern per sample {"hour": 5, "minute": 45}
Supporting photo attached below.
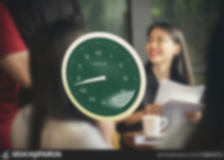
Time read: {"hour": 8, "minute": 43}
